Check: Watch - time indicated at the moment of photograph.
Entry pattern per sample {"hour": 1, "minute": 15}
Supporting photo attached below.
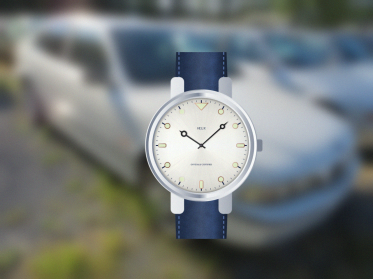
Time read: {"hour": 10, "minute": 8}
